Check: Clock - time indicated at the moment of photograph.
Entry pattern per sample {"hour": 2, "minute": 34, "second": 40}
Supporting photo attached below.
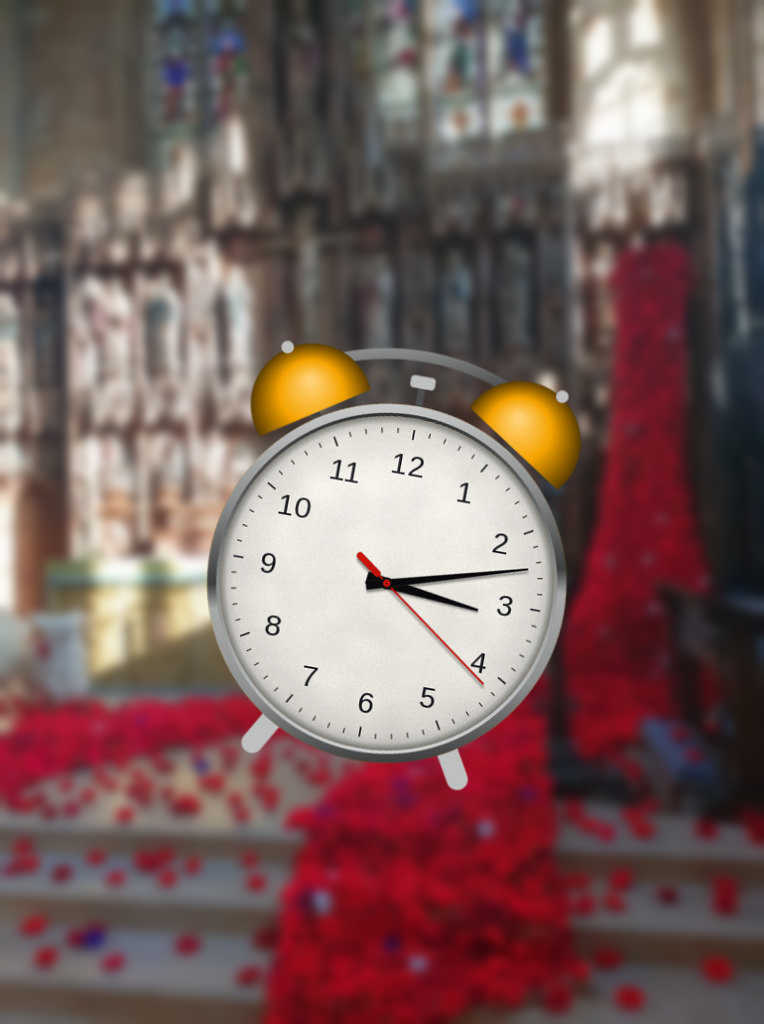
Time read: {"hour": 3, "minute": 12, "second": 21}
